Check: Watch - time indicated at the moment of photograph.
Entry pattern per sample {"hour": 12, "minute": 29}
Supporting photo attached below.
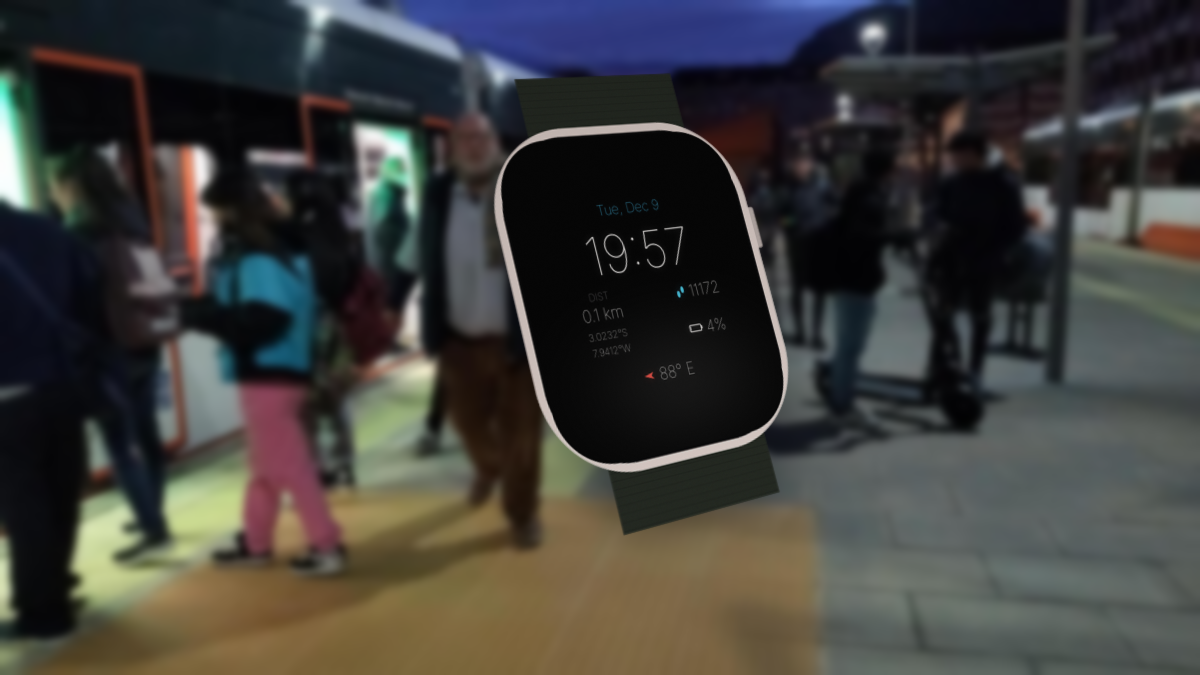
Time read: {"hour": 19, "minute": 57}
